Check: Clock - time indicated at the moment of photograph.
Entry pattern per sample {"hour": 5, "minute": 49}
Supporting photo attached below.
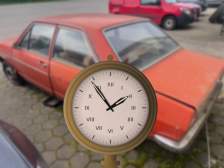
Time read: {"hour": 1, "minute": 54}
